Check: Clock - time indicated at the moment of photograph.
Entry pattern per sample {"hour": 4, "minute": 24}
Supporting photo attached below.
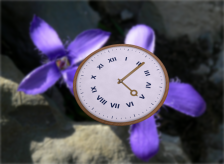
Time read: {"hour": 5, "minute": 11}
